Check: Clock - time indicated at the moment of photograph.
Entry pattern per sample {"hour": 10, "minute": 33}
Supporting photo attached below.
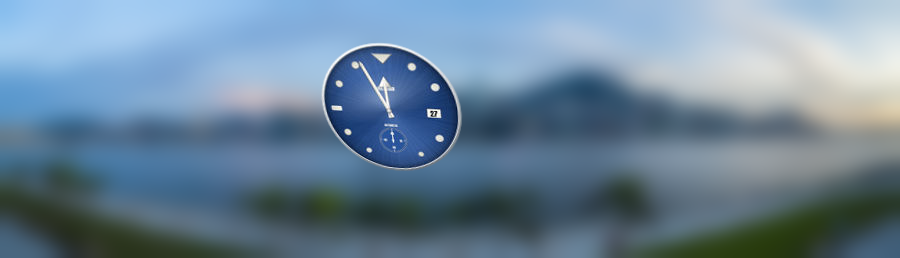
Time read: {"hour": 11, "minute": 56}
